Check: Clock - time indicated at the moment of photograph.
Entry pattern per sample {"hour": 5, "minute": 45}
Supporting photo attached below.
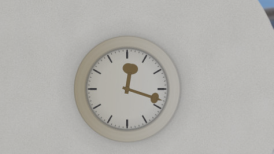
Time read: {"hour": 12, "minute": 18}
